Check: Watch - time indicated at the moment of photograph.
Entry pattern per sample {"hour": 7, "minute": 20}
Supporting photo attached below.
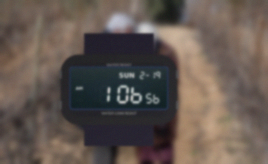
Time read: {"hour": 1, "minute": 6}
